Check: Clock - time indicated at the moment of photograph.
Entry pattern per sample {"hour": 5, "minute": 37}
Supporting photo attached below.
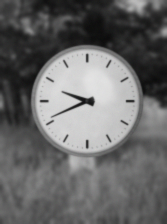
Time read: {"hour": 9, "minute": 41}
